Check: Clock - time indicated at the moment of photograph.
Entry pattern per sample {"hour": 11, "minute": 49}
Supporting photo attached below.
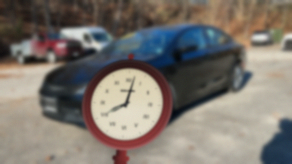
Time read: {"hour": 8, "minute": 2}
